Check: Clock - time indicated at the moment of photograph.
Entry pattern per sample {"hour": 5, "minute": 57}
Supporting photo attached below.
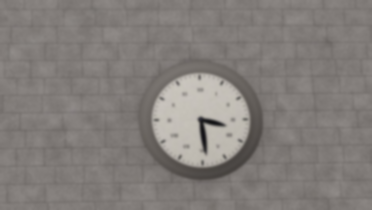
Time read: {"hour": 3, "minute": 29}
